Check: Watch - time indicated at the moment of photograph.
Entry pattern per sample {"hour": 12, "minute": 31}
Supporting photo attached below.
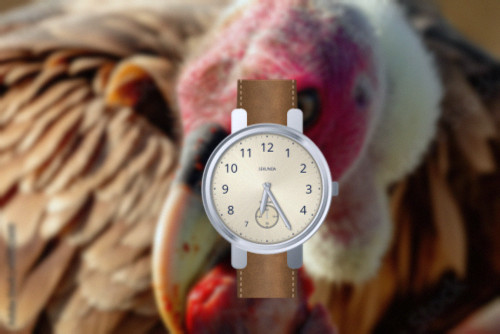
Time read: {"hour": 6, "minute": 25}
